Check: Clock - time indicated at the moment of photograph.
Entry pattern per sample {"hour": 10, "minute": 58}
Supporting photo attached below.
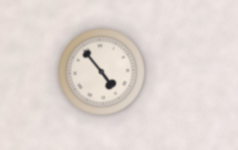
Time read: {"hour": 4, "minute": 54}
